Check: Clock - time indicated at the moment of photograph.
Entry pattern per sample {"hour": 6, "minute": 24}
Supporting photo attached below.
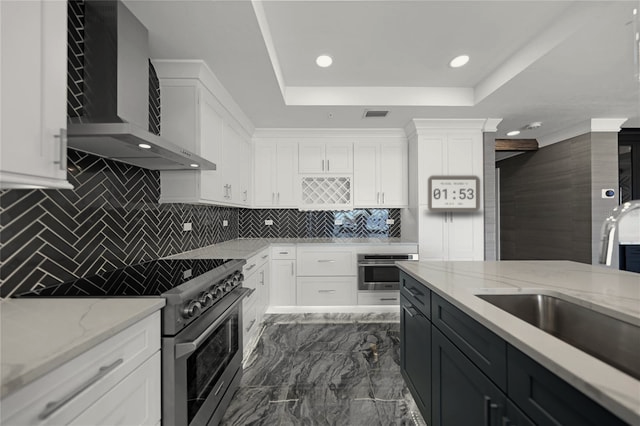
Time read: {"hour": 1, "minute": 53}
